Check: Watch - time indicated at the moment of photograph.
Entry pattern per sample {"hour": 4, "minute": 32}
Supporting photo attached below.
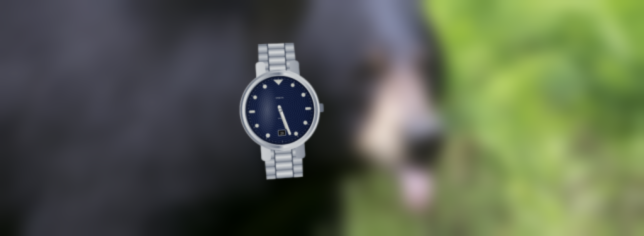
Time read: {"hour": 5, "minute": 27}
